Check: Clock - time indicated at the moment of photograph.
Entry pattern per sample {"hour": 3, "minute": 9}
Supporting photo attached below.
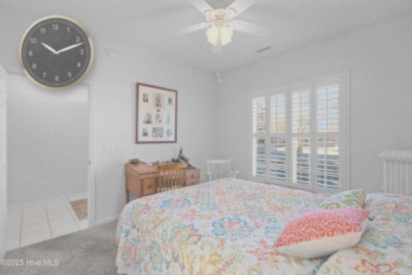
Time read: {"hour": 10, "minute": 12}
